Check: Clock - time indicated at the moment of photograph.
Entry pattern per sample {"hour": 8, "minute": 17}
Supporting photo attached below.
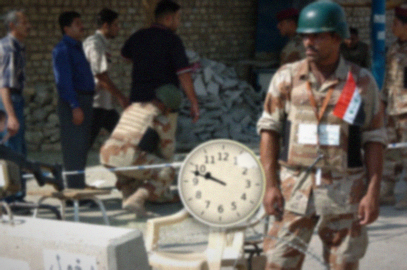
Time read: {"hour": 9, "minute": 48}
